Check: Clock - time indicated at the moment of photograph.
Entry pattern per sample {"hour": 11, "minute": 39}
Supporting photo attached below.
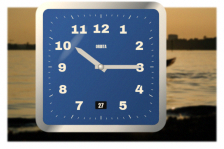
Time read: {"hour": 10, "minute": 15}
